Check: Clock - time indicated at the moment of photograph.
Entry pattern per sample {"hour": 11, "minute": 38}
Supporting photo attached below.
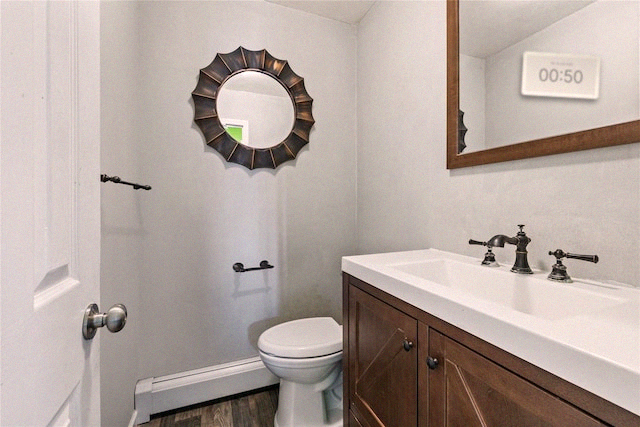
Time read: {"hour": 0, "minute": 50}
